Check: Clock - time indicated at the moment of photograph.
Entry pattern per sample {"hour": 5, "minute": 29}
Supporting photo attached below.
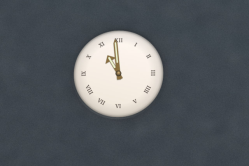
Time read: {"hour": 10, "minute": 59}
